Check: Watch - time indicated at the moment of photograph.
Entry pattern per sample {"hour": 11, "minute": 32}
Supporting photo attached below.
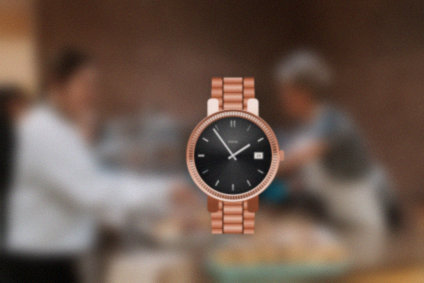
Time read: {"hour": 1, "minute": 54}
